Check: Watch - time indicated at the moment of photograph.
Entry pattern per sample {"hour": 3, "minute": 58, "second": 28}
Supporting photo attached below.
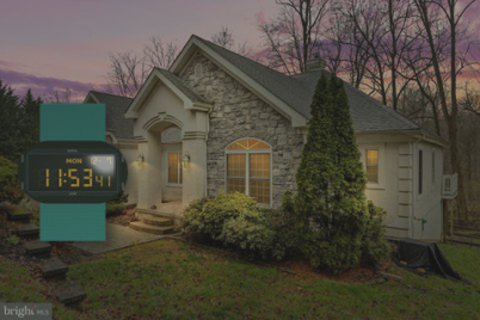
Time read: {"hour": 11, "minute": 53, "second": 41}
